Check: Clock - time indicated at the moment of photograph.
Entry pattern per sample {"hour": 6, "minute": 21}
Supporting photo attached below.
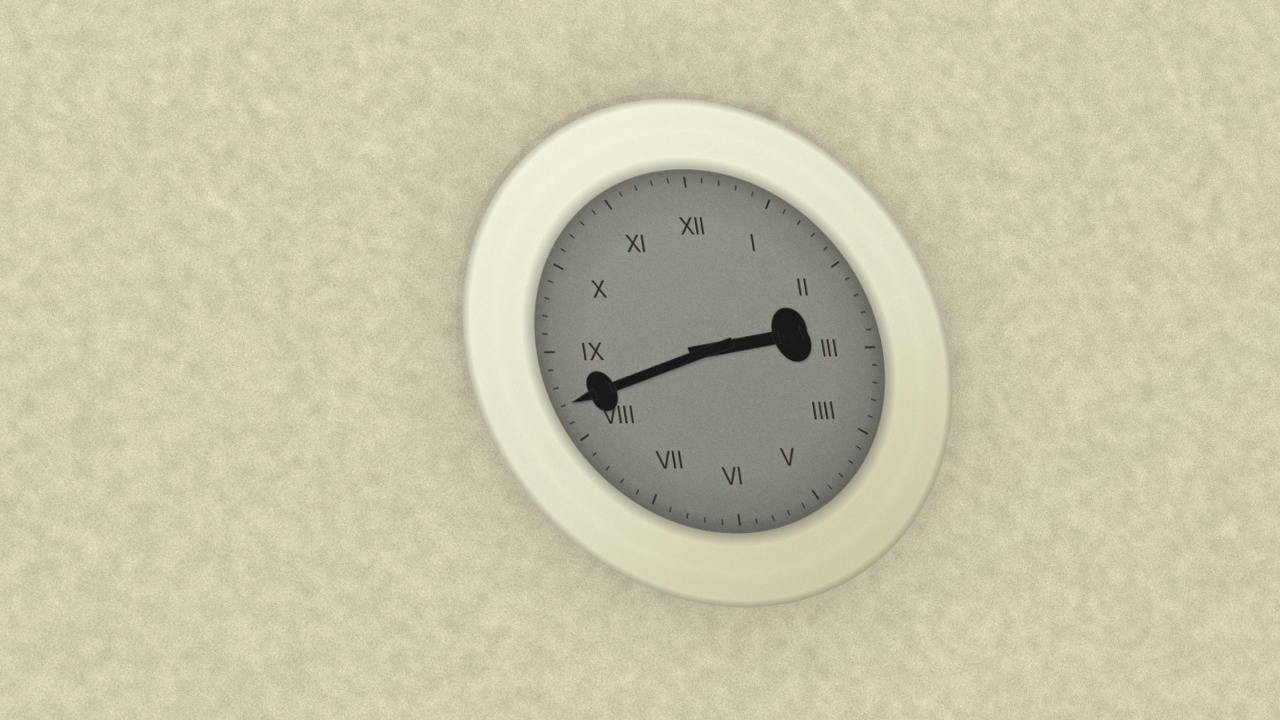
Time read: {"hour": 2, "minute": 42}
